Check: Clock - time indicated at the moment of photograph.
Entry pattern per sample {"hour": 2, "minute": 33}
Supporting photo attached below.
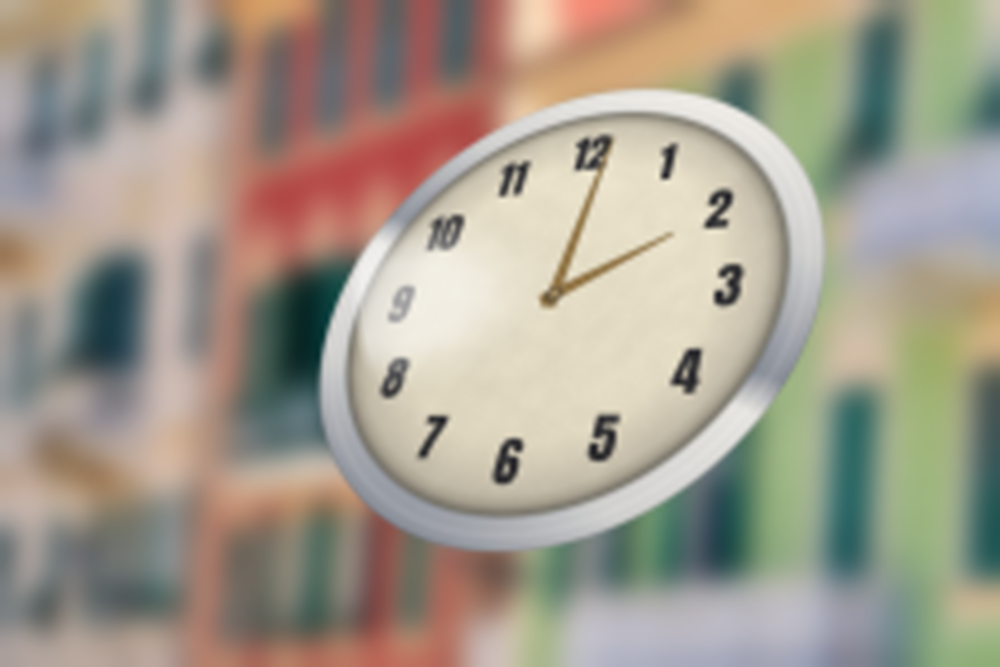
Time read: {"hour": 2, "minute": 1}
